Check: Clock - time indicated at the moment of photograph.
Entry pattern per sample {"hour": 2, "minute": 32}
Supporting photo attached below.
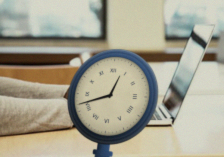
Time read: {"hour": 12, "minute": 42}
